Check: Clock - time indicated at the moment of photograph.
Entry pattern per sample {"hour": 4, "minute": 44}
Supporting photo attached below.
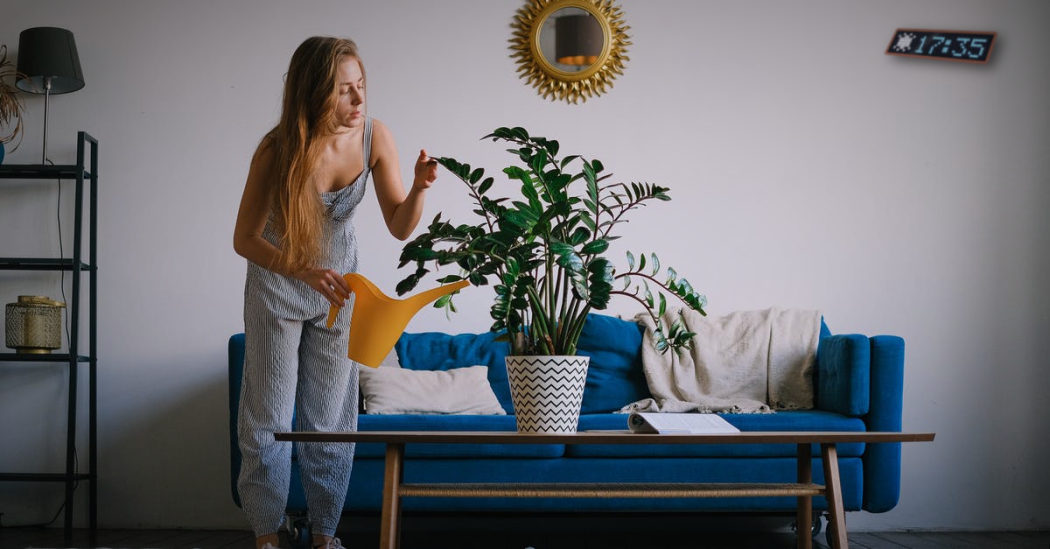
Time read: {"hour": 17, "minute": 35}
